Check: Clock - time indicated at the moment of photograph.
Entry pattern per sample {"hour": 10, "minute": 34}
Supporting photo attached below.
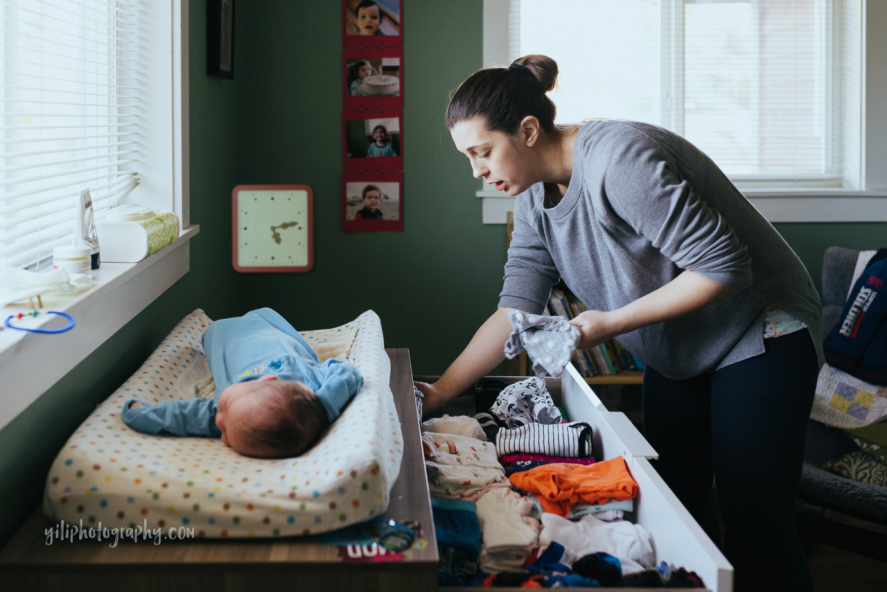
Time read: {"hour": 5, "minute": 13}
